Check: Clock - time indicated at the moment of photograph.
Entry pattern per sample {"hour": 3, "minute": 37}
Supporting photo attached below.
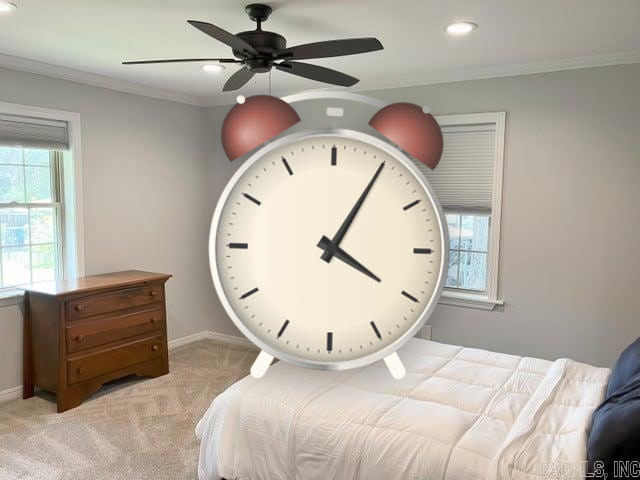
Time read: {"hour": 4, "minute": 5}
